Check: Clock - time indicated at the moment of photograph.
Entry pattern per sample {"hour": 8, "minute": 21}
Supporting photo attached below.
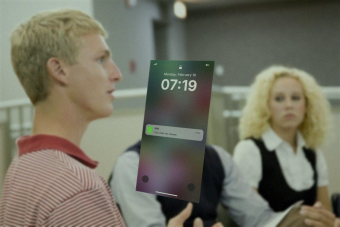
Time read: {"hour": 7, "minute": 19}
